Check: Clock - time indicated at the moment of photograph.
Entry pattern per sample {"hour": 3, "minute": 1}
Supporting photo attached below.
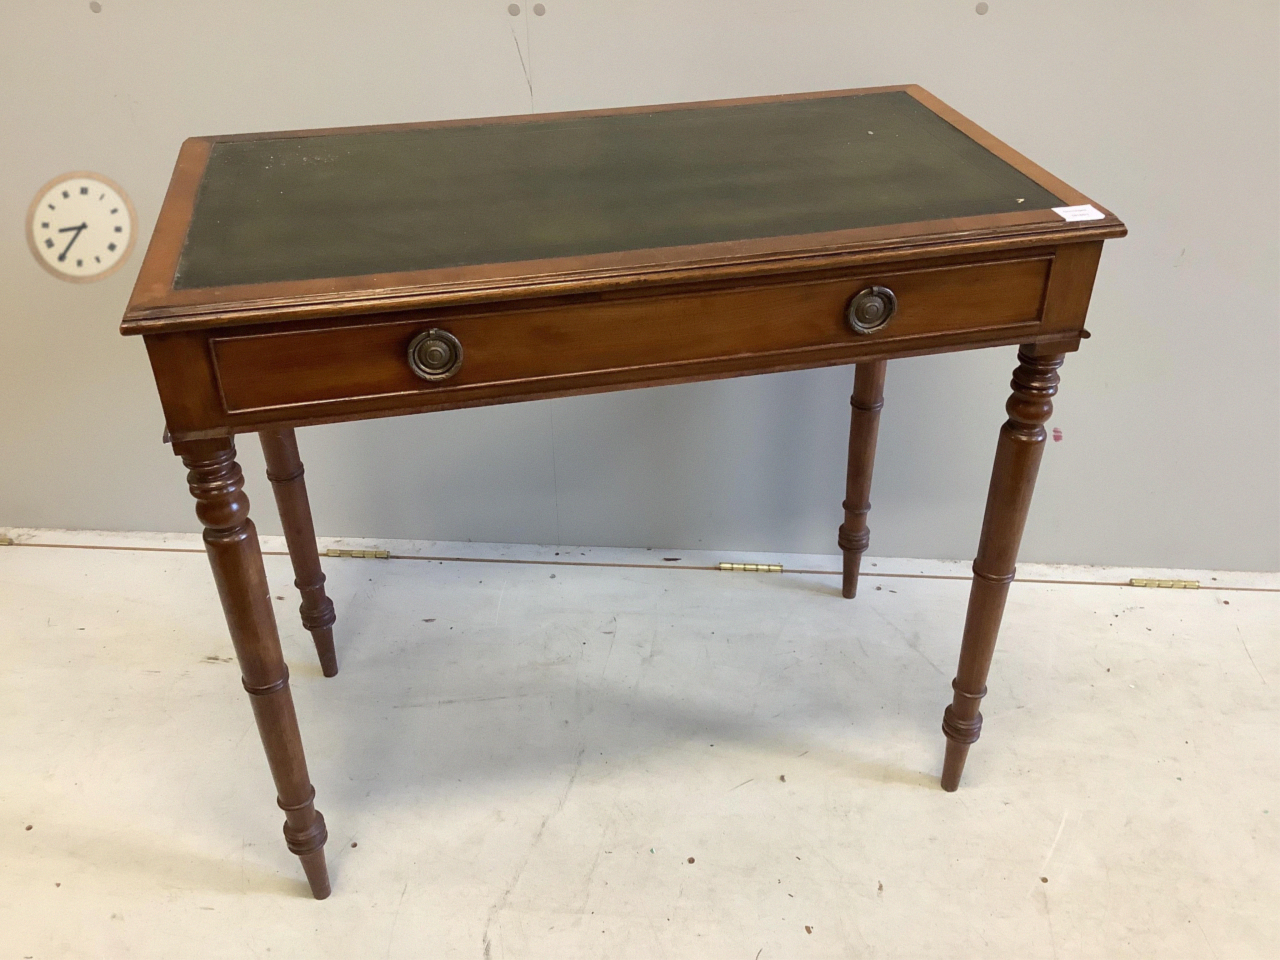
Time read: {"hour": 8, "minute": 35}
